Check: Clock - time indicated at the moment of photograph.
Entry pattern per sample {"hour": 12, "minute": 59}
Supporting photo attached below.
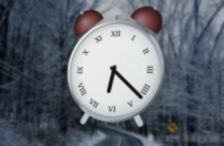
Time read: {"hour": 6, "minute": 22}
